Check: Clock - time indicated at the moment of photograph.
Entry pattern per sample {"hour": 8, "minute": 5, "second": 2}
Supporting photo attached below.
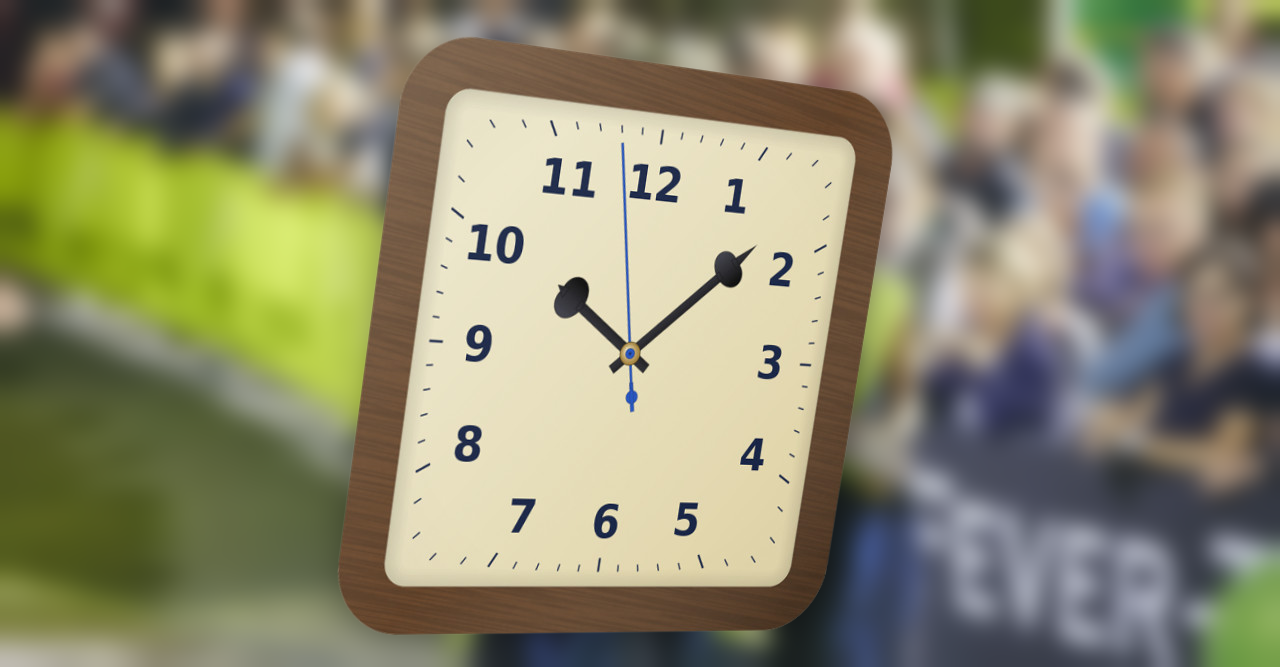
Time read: {"hour": 10, "minute": 7, "second": 58}
